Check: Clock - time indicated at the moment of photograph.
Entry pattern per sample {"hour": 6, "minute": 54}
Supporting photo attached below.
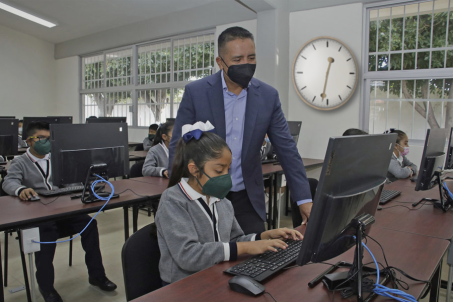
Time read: {"hour": 12, "minute": 32}
